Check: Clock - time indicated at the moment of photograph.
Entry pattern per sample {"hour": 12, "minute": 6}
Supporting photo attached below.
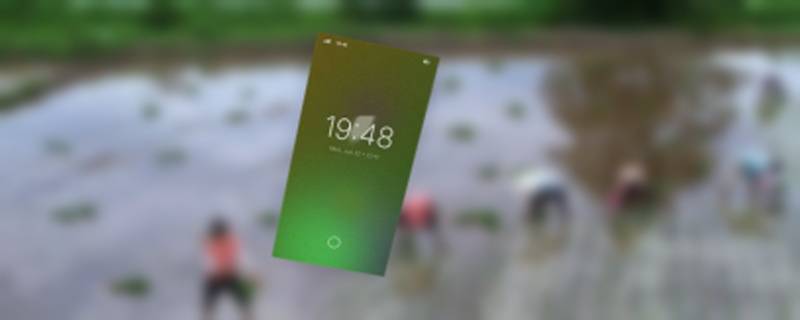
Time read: {"hour": 19, "minute": 48}
